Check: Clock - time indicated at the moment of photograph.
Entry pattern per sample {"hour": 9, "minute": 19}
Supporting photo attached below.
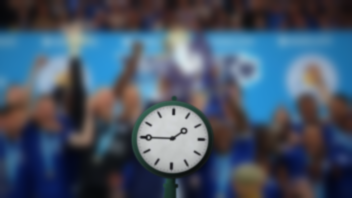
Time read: {"hour": 1, "minute": 45}
